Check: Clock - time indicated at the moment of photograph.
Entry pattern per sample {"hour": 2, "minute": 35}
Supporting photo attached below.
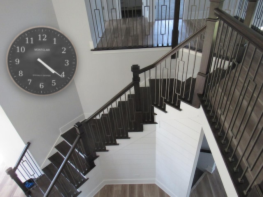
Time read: {"hour": 4, "minute": 21}
